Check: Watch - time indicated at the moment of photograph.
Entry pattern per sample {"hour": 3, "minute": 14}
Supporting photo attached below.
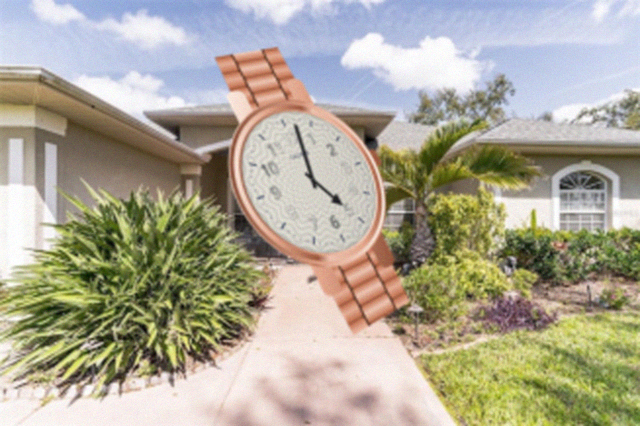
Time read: {"hour": 5, "minute": 2}
